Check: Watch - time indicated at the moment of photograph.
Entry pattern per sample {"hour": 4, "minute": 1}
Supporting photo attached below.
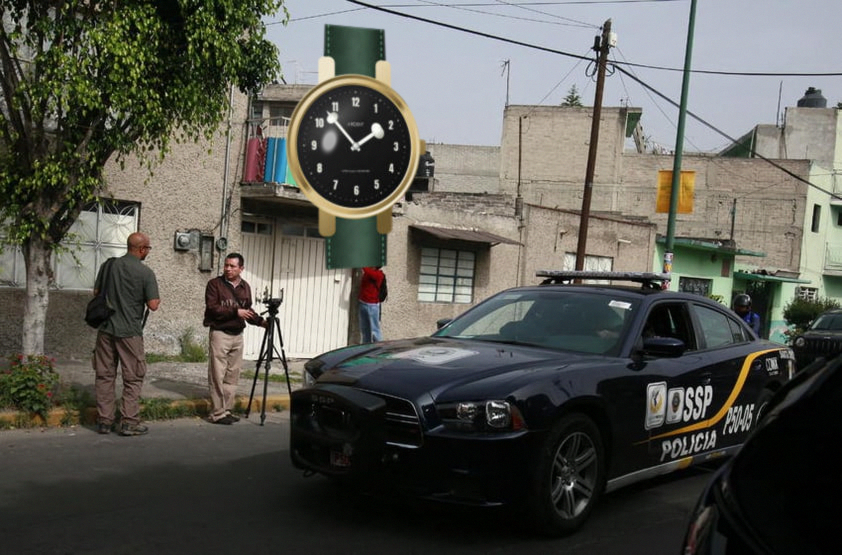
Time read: {"hour": 1, "minute": 53}
